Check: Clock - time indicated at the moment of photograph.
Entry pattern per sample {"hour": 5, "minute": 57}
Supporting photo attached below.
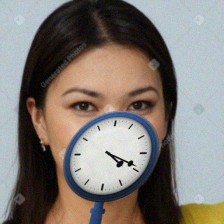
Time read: {"hour": 4, "minute": 19}
